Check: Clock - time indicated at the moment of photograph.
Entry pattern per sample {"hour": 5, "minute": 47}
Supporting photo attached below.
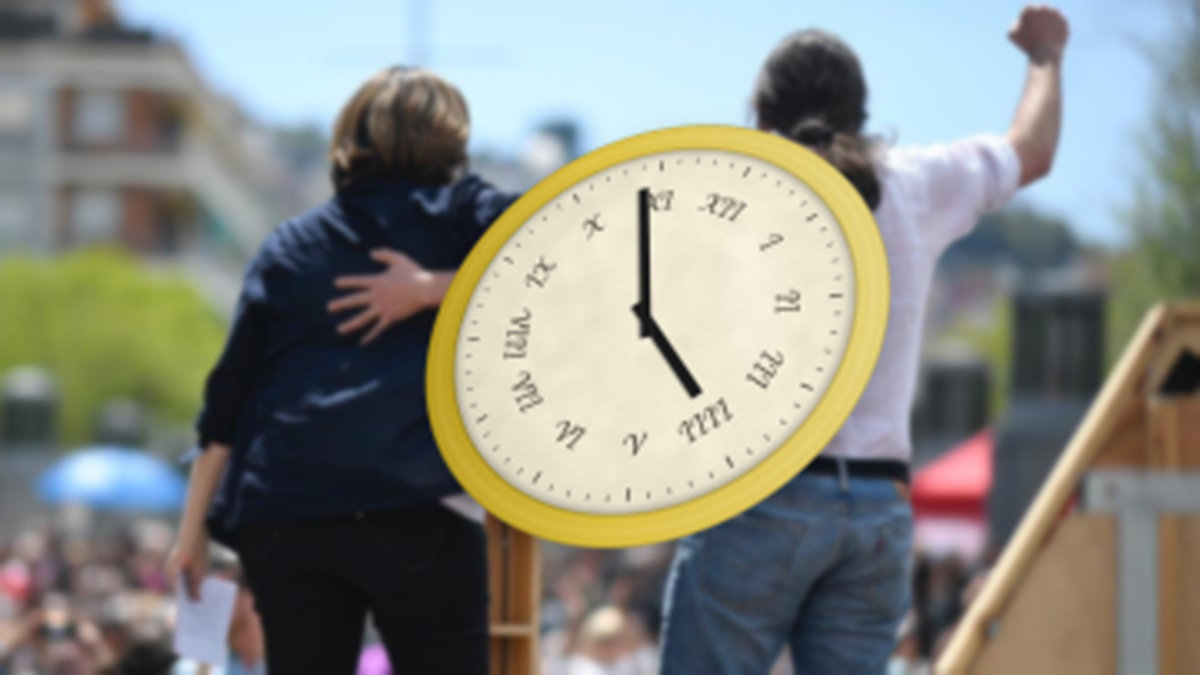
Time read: {"hour": 3, "minute": 54}
